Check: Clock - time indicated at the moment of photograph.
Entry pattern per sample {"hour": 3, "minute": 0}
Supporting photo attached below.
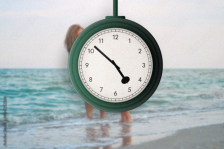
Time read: {"hour": 4, "minute": 52}
